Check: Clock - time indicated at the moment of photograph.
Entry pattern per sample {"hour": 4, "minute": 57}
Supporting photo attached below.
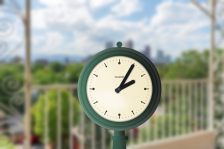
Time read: {"hour": 2, "minute": 5}
